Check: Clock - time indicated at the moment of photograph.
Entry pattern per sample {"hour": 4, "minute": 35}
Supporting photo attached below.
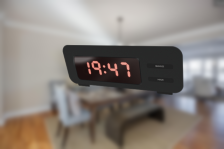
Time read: {"hour": 19, "minute": 47}
